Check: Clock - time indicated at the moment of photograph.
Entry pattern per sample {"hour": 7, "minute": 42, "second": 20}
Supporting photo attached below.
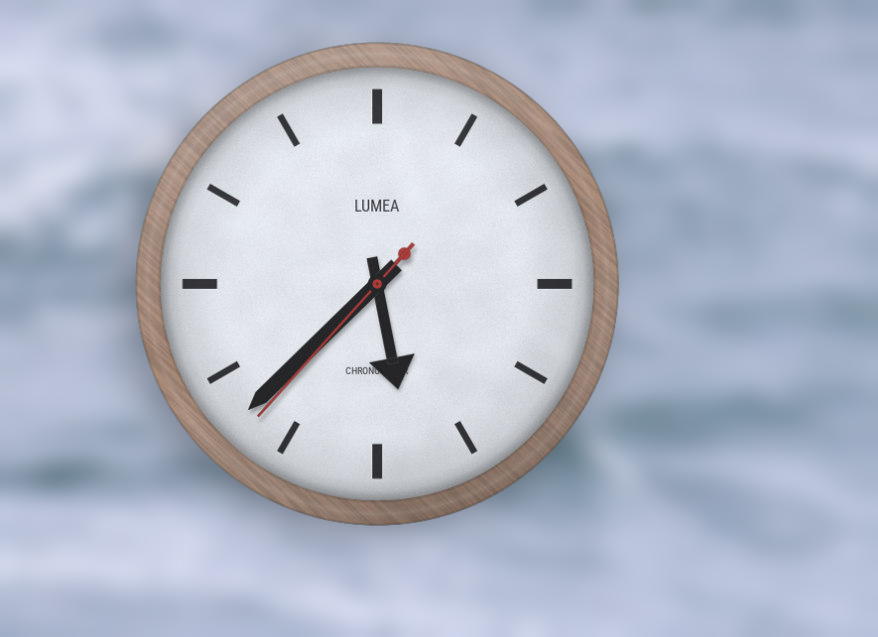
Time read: {"hour": 5, "minute": 37, "second": 37}
